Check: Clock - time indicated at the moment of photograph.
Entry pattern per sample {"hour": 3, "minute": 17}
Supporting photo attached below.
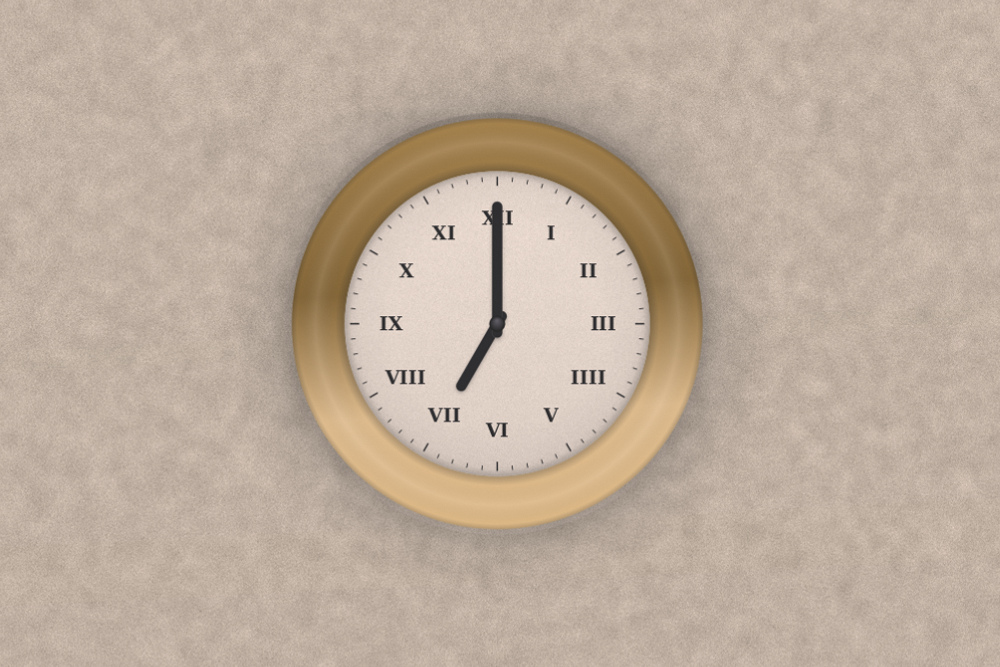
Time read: {"hour": 7, "minute": 0}
